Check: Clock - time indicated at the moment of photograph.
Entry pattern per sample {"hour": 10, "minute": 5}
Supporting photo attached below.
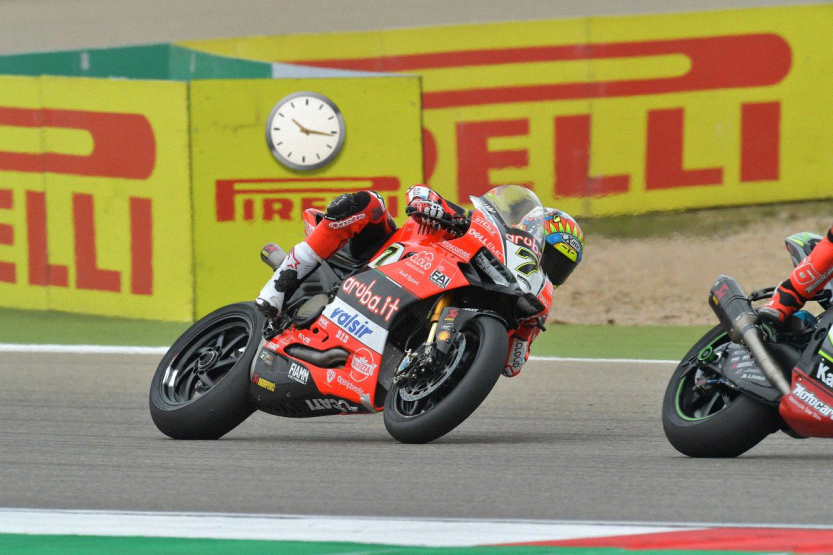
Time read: {"hour": 10, "minute": 16}
